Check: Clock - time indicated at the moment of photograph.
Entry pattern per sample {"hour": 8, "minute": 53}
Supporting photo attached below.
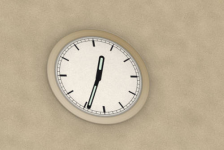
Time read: {"hour": 12, "minute": 34}
